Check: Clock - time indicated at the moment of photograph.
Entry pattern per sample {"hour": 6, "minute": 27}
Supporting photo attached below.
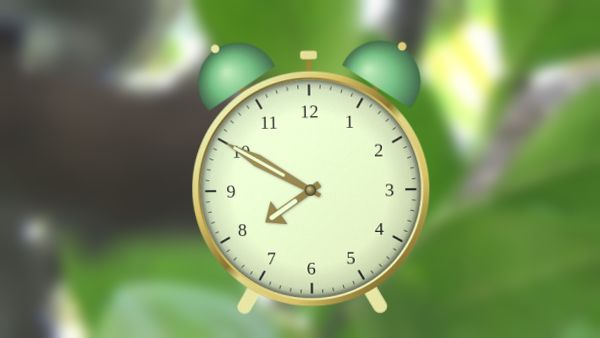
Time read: {"hour": 7, "minute": 50}
